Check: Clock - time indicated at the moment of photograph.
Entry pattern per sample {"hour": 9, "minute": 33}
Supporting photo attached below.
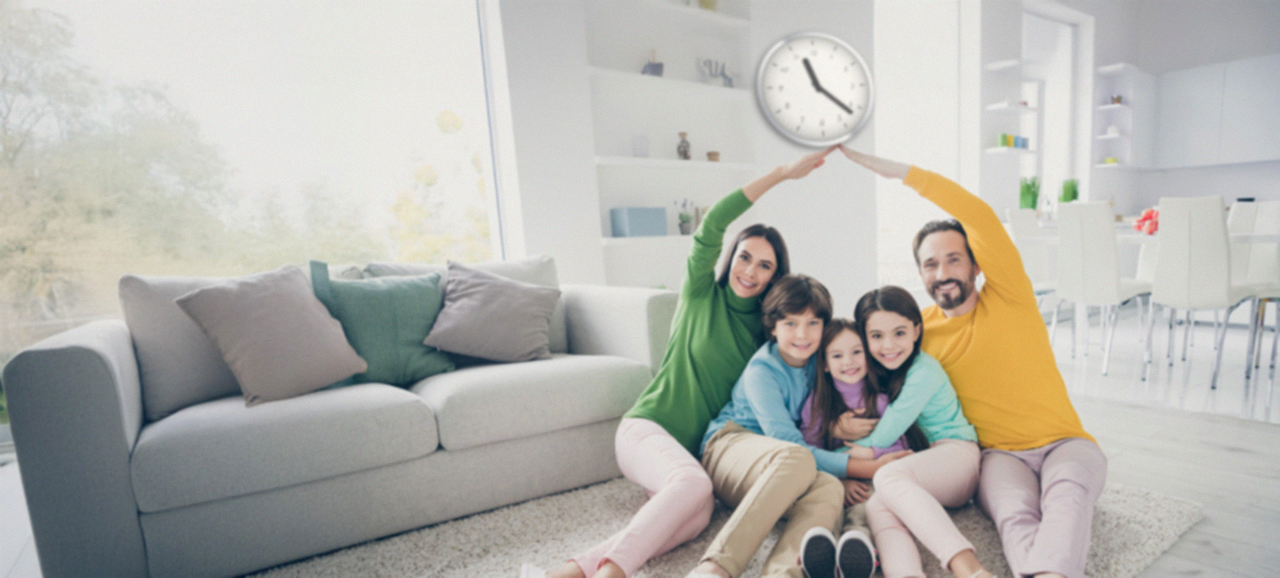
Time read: {"hour": 11, "minute": 22}
